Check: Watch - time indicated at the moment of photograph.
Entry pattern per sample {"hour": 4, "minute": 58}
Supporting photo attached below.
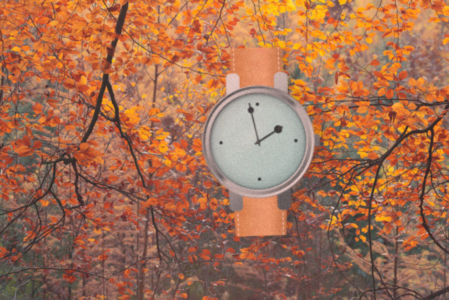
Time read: {"hour": 1, "minute": 58}
